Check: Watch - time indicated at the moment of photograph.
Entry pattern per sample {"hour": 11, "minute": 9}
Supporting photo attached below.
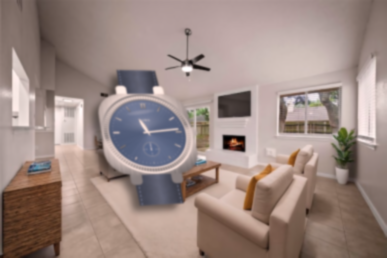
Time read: {"hour": 11, "minute": 14}
